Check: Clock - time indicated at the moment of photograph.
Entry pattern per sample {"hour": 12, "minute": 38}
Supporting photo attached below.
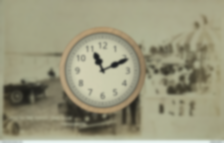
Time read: {"hour": 11, "minute": 11}
